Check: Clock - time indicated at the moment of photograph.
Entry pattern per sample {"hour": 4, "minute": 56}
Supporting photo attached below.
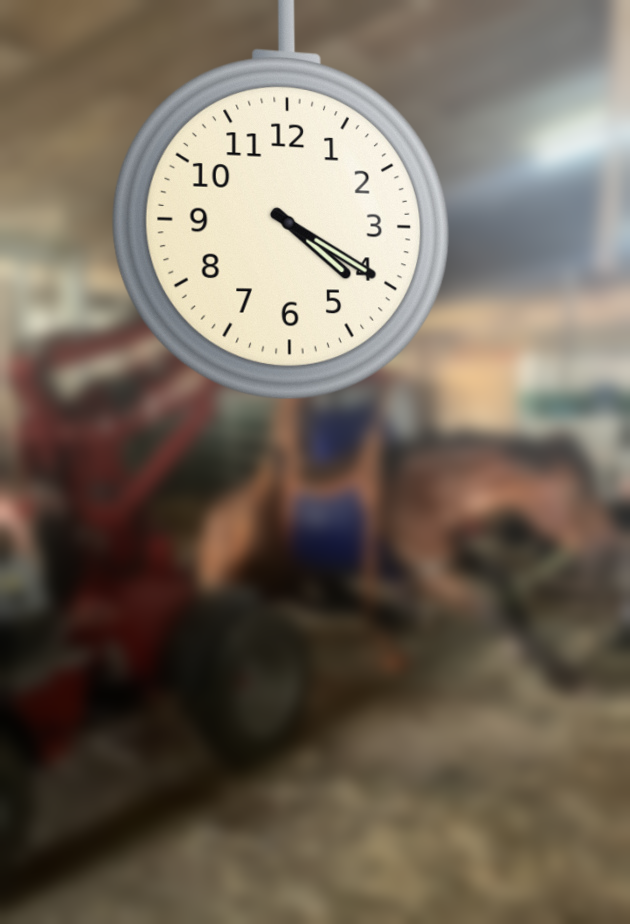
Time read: {"hour": 4, "minute": 20}
